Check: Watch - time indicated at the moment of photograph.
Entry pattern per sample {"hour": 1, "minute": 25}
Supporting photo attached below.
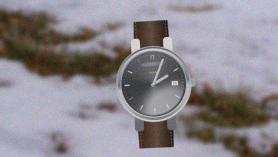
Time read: {"hour": 2, "minute": 4}
